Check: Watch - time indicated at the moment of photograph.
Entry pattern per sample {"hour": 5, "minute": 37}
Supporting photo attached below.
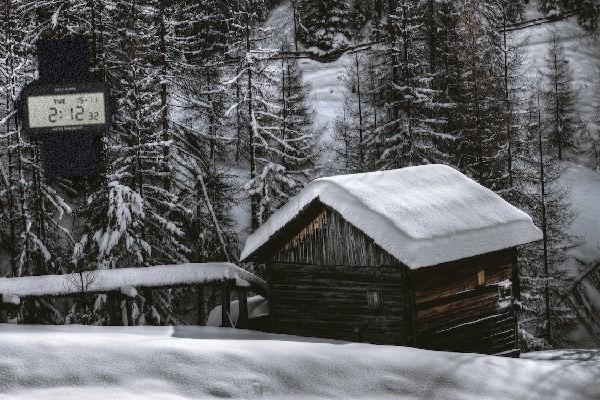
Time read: {"hour": 2, "minute": 12}
